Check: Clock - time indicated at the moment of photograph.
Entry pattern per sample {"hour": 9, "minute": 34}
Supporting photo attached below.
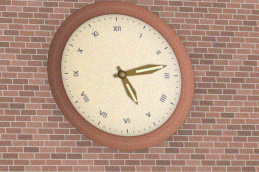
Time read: {"hour": 5, "minute": 13}
